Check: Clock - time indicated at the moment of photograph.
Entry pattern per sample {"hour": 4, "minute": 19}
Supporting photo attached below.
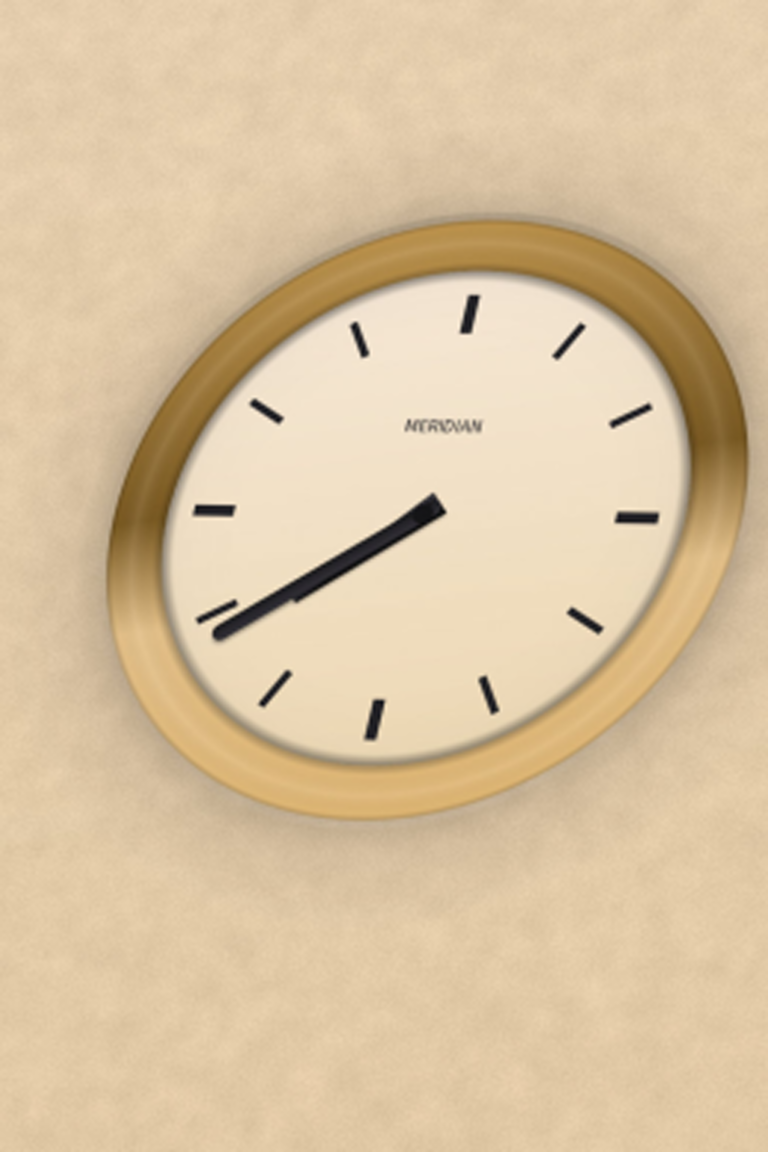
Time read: {"hour": 7, "minute": 39}
